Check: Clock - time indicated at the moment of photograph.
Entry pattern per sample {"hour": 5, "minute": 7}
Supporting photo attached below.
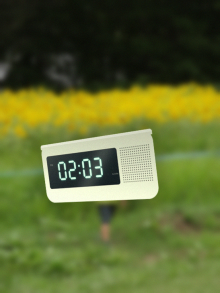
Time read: {"hour": 2, "minute": 3}
